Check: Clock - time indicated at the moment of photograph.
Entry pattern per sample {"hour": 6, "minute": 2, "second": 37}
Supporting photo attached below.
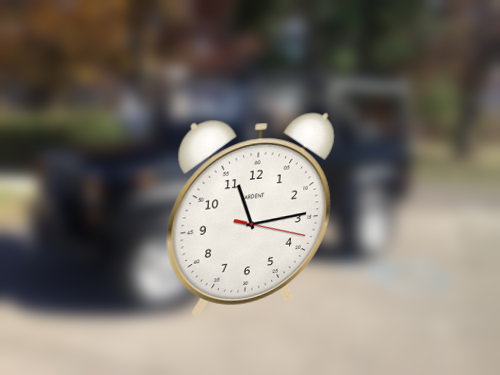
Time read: {"hour": 11, "minute": 14, "second": 18}
